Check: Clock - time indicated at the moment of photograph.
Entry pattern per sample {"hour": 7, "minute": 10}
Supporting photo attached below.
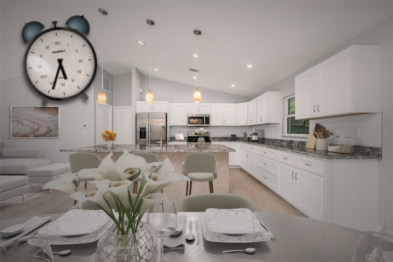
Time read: {"hour": 5, "minute": 34}
